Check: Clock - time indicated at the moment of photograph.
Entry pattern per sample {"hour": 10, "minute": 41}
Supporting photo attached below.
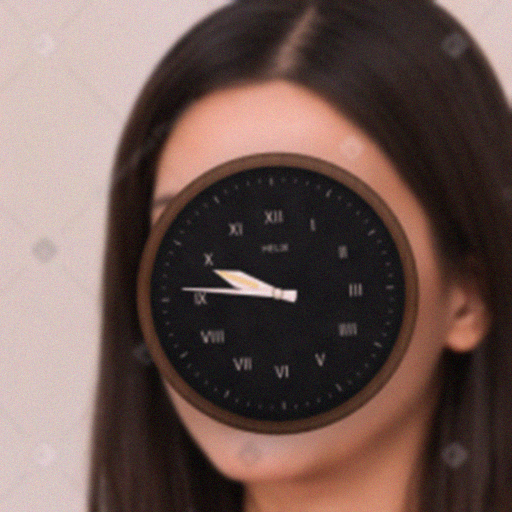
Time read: {"hour": 9, "minute": 46}
